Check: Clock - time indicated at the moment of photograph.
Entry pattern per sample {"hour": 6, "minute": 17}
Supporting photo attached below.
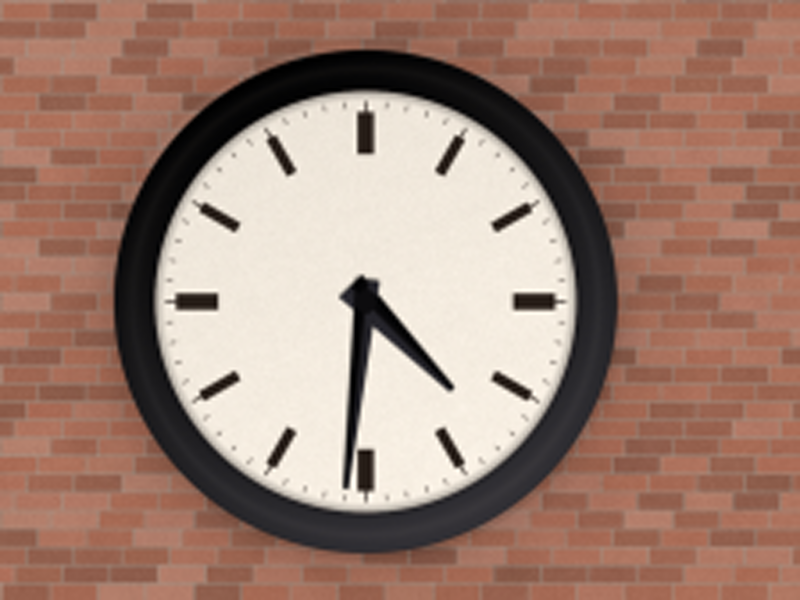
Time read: {"hour": 4, "minute": 31}
